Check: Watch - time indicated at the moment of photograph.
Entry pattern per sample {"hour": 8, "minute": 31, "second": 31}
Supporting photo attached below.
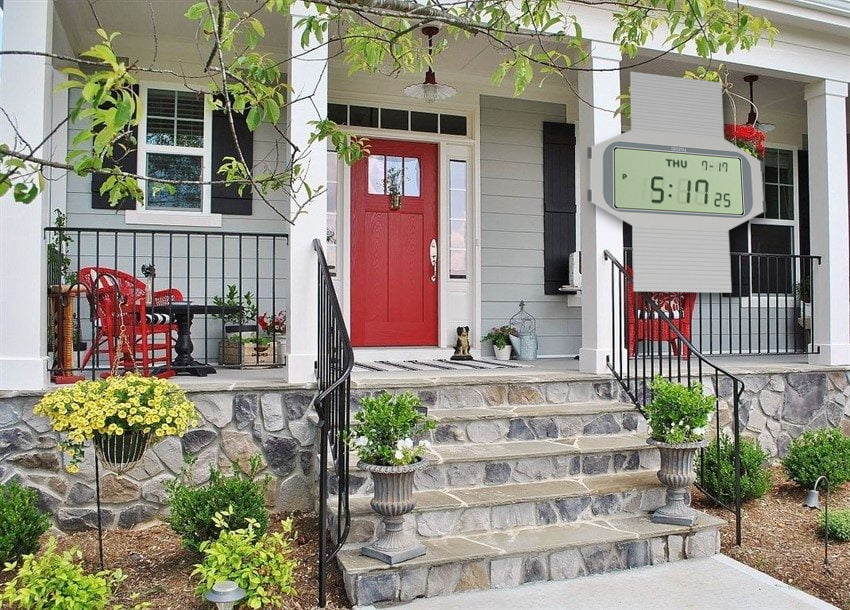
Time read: {"hour": 5, "minute": 17, "second": 25}
